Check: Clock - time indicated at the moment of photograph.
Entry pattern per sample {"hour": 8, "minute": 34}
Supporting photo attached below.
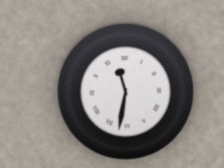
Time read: {"hour": 11, "minute": 32}
